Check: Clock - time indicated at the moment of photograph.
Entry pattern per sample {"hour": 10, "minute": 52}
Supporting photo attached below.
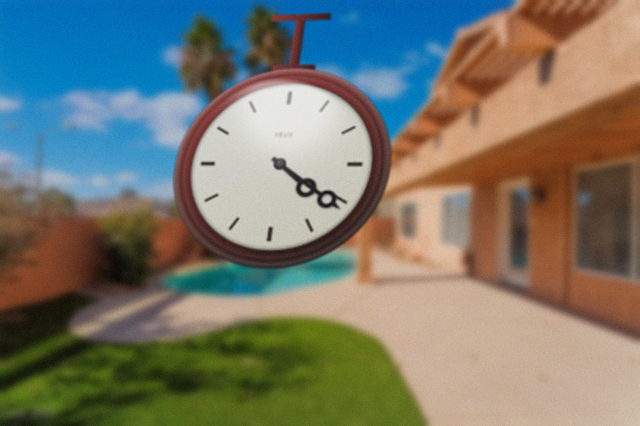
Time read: {"hour": 4, "minute": 21}
